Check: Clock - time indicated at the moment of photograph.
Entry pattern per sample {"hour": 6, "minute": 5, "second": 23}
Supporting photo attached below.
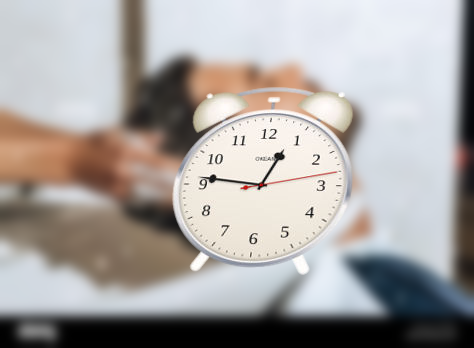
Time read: {"hour": 12, "minute": 46, "second": 13}
